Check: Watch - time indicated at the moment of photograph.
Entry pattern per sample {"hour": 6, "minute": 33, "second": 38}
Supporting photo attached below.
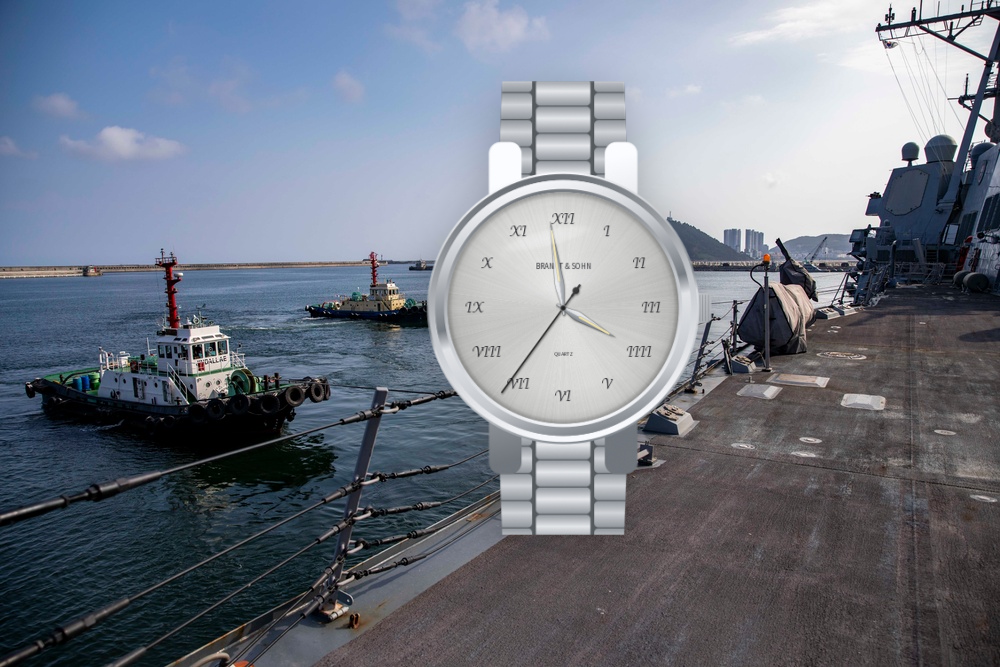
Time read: {"hour": 3, "minute": 58, "second": 36}
